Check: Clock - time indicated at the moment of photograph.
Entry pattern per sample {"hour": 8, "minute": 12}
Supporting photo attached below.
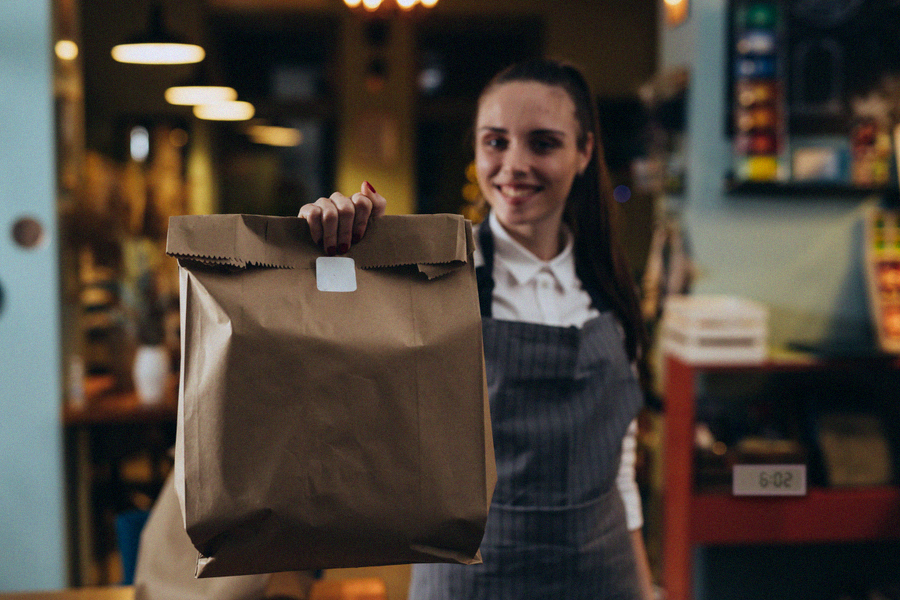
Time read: {"hour": 6, "minute": 2}
